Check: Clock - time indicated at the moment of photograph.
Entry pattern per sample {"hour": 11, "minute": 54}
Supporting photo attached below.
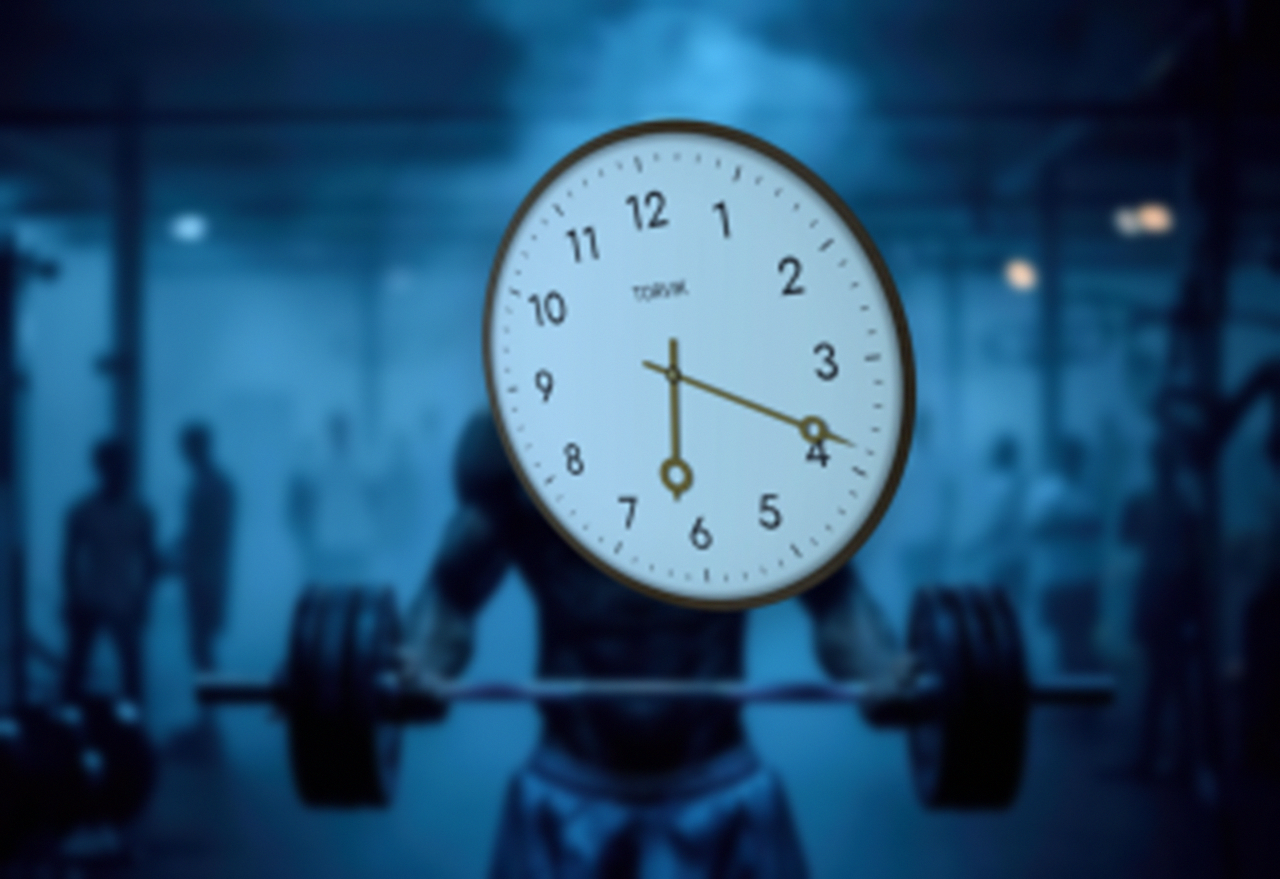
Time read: {"hour": 6, "minute": 19}
